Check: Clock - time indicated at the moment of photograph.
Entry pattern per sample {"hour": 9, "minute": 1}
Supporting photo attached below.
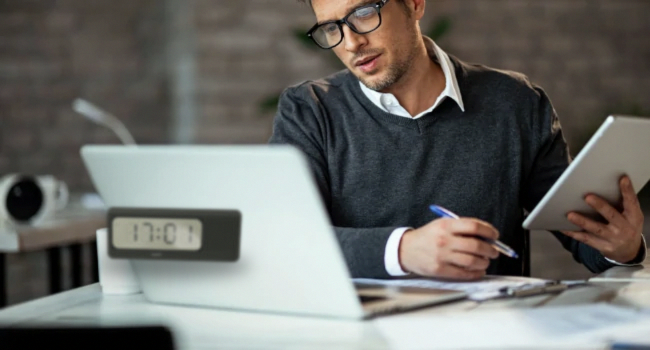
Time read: {"hour": 17, "minute": 1}
